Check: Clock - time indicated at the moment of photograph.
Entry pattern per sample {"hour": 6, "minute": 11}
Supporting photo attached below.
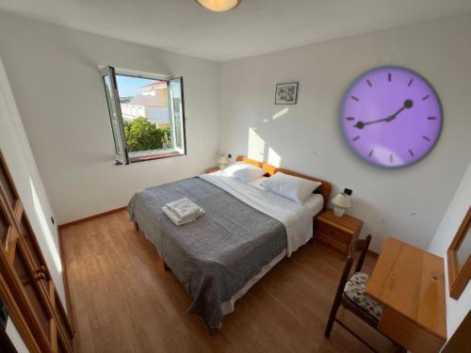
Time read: {"hour": 1, "minute": 43}
